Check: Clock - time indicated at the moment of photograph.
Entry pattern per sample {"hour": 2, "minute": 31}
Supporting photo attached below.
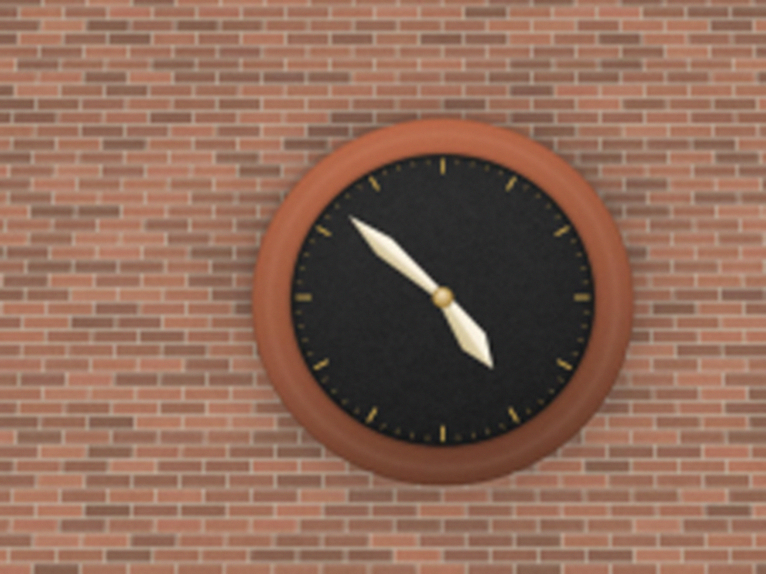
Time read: {"hour": 4, "minute": 52}
